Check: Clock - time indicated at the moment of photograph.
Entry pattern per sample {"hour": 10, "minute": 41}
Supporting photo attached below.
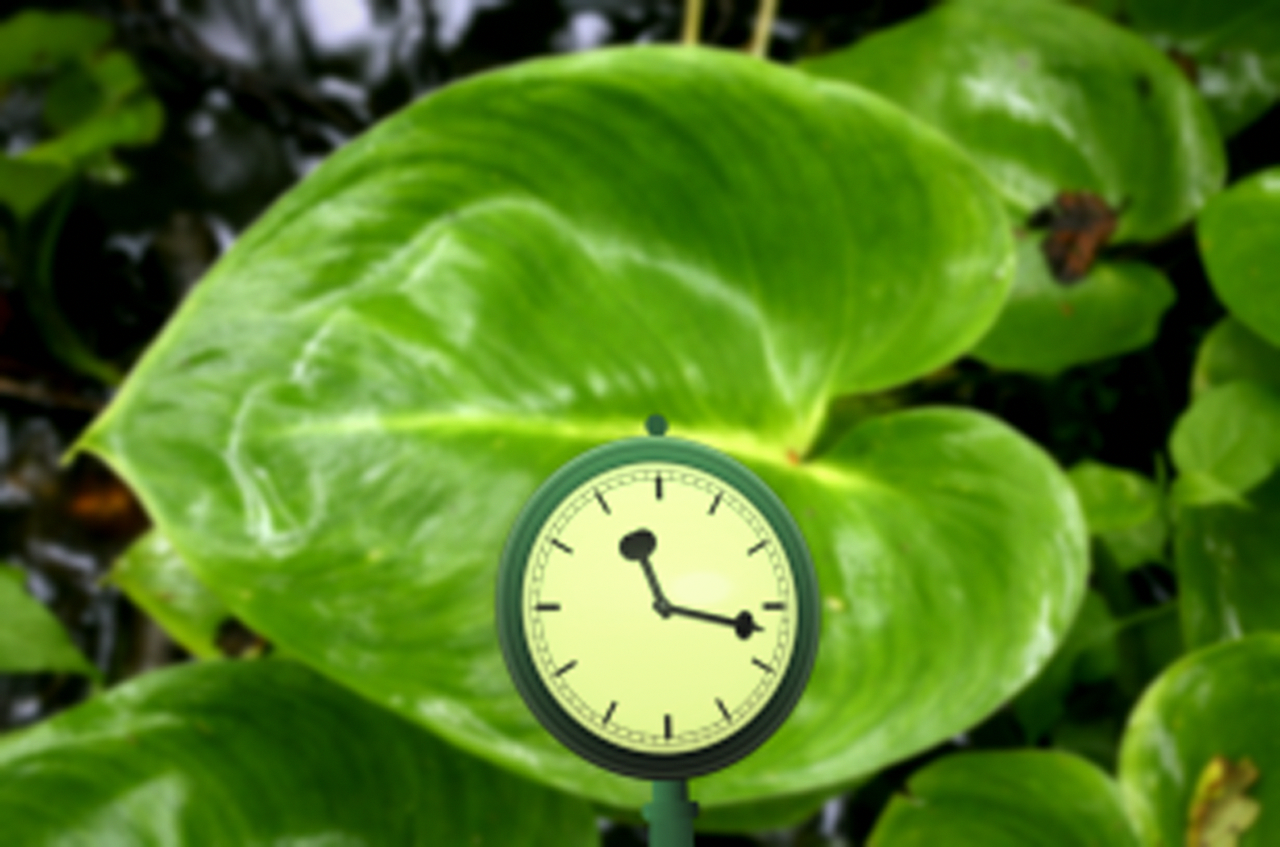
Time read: {"hour": 11, "minute": 17}
